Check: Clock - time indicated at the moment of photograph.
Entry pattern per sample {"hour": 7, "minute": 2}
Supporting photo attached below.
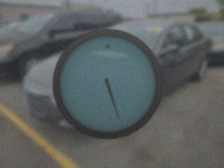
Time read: {"hour": 5, "minute": 27}
